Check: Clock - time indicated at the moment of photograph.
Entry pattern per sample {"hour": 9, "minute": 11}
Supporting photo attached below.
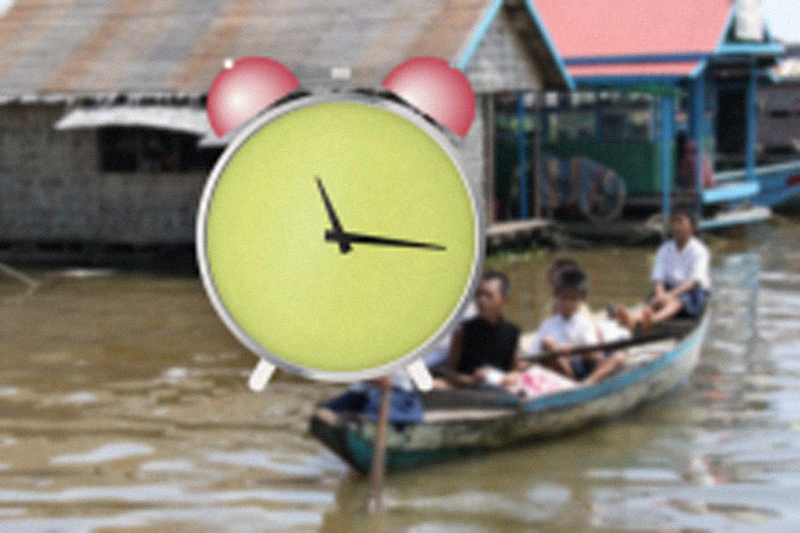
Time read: {"hour": 11, "minute": 16}
